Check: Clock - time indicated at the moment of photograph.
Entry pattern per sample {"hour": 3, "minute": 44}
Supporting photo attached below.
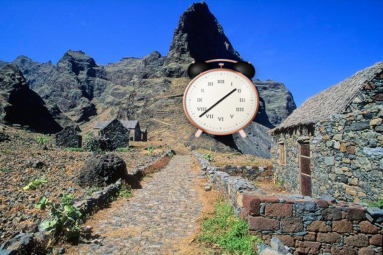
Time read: {"hour": 1, "minute": 38}
